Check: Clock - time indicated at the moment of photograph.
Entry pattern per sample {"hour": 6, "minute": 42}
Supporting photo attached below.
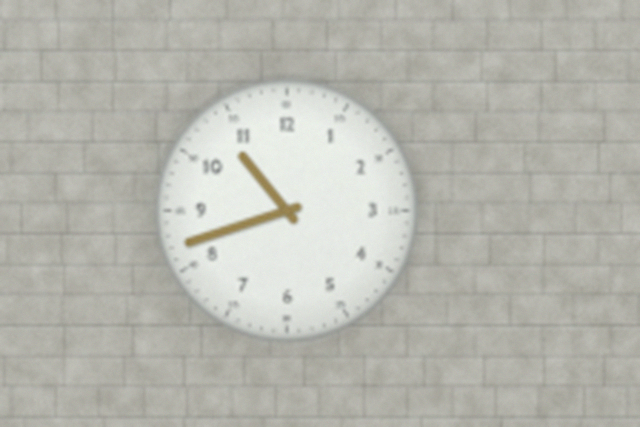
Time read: {"hour": 10, "minute": 42}
